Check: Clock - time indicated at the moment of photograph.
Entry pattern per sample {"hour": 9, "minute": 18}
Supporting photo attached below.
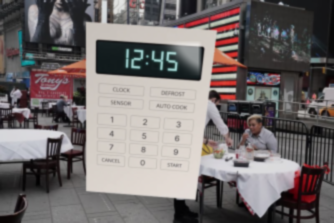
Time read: {"hour": 12, "minute": 45}
